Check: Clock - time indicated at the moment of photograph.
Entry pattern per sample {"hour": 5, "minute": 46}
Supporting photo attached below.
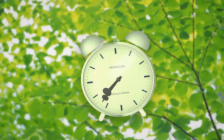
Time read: {"hour": 7, "minute": 37}
